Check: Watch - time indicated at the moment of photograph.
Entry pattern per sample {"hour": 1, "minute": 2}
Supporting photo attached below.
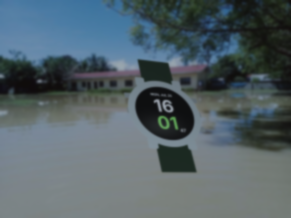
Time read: {"hour": 16, "minute": 1}
